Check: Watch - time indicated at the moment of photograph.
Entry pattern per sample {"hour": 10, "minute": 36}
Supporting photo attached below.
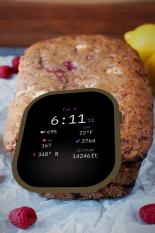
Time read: {"hour": 6, "minute": 11}
